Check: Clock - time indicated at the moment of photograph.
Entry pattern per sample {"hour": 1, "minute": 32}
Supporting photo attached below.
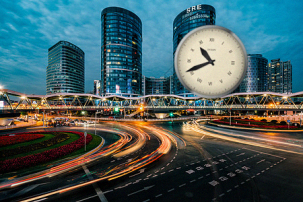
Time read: {"hour": 10, "minute": 41}
